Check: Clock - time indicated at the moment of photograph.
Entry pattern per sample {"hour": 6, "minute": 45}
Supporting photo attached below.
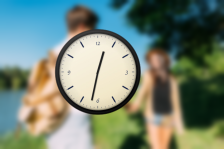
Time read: {"hour": 12, "minute": 32}
